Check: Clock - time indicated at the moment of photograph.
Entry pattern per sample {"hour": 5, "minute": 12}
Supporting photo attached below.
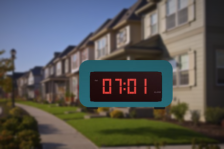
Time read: {"hour": 7, "minute": 1}
